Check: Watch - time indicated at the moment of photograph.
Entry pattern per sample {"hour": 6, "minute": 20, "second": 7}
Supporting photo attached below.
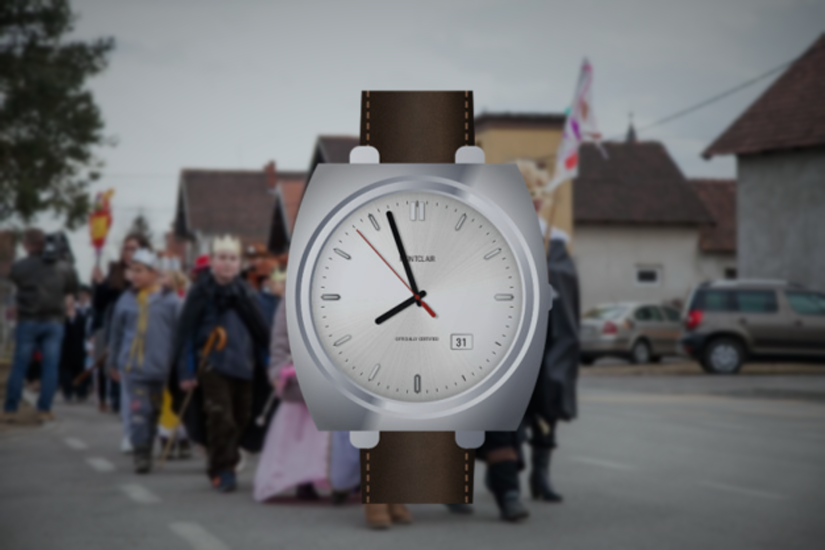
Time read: {"hour": 7, "minute": 56, "second": 53}
